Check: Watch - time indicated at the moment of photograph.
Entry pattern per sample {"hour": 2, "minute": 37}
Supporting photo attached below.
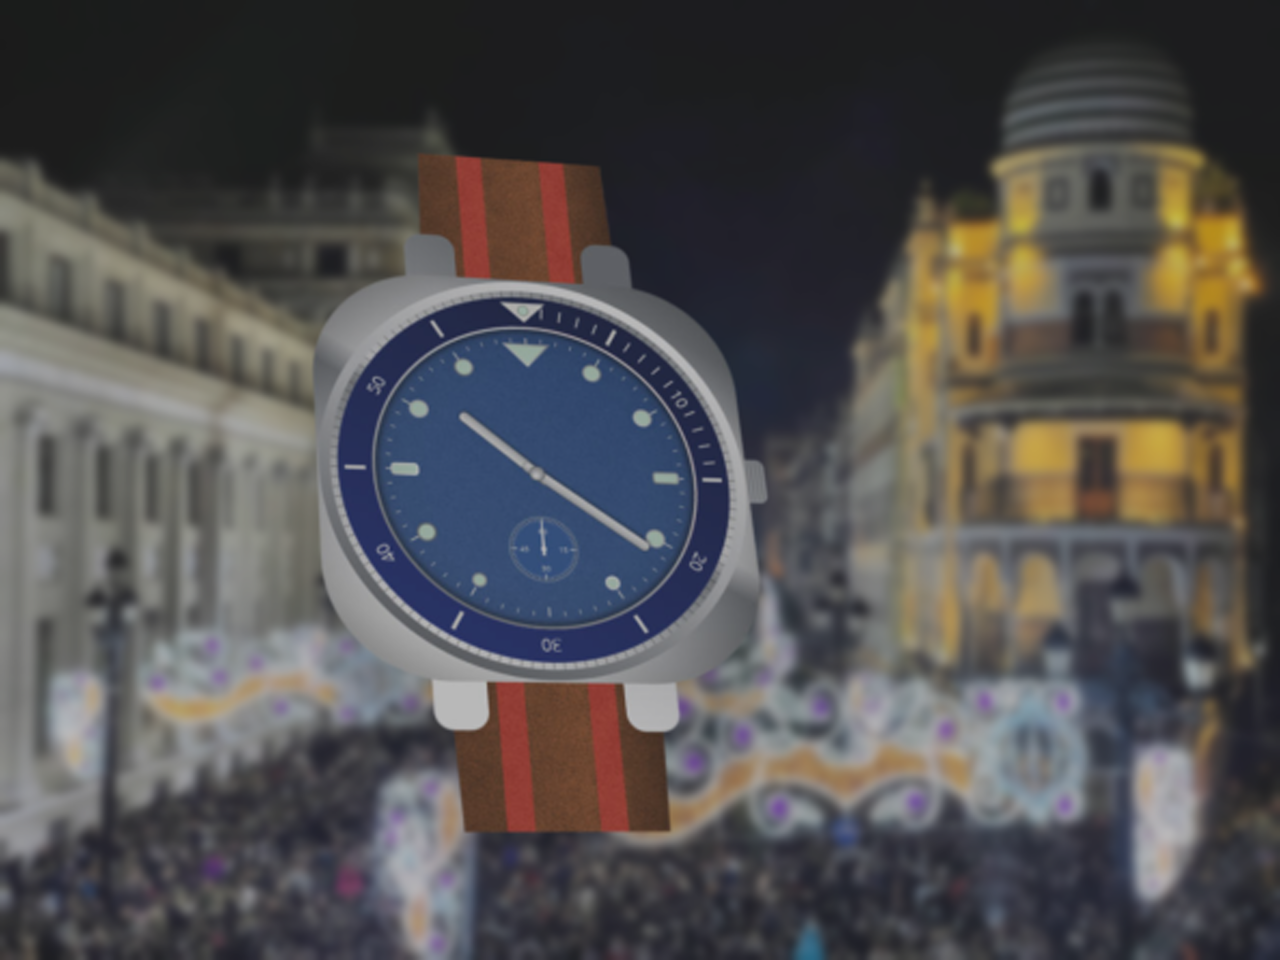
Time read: {"hour": 10, "minute": 21}
